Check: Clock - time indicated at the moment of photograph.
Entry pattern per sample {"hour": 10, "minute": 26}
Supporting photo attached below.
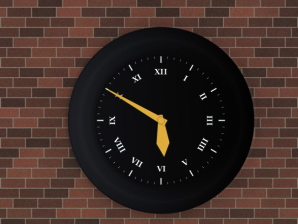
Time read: {"hour": 5, "minute": 50}
